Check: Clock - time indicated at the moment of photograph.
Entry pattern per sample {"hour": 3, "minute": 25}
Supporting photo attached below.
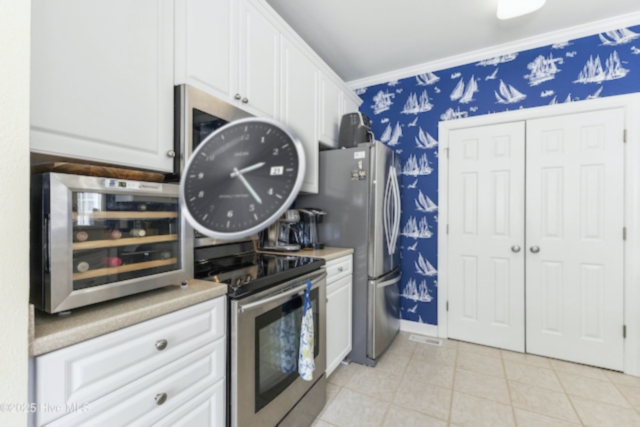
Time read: {"hour": 2, "minute": 23}
